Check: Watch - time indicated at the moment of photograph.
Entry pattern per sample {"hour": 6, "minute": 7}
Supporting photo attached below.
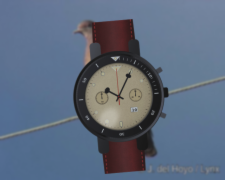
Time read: {"hour": 10, "minute": 5}
